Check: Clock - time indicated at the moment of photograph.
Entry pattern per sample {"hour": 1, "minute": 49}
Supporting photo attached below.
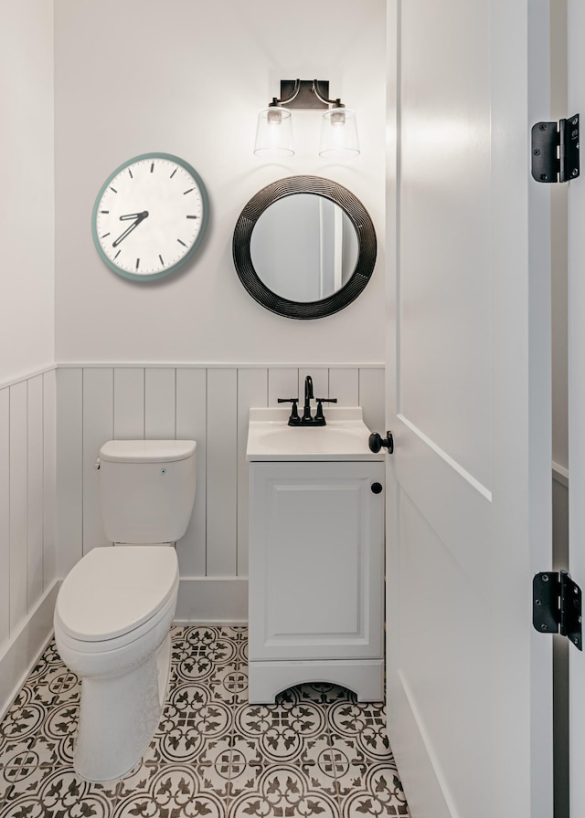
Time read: {"hour": 8, "minute": 37}
